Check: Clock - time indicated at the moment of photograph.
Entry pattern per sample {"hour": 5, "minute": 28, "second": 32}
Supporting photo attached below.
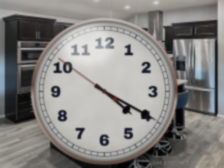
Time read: {"hour": 4, "minute": 19, "second": 51}
